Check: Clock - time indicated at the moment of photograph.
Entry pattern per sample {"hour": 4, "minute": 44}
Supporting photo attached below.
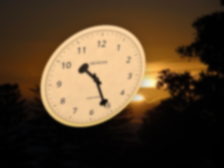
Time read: {"hour": 10, "minute": 26}
